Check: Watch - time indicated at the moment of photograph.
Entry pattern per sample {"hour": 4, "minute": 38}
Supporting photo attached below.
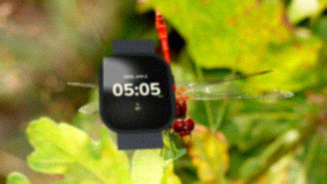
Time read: {"hour": 5, "minute": 5}
